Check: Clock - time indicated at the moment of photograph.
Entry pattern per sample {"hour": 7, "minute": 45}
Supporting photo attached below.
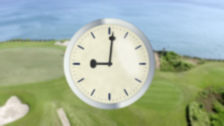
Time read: {"hour": 9, "minute": 1}
